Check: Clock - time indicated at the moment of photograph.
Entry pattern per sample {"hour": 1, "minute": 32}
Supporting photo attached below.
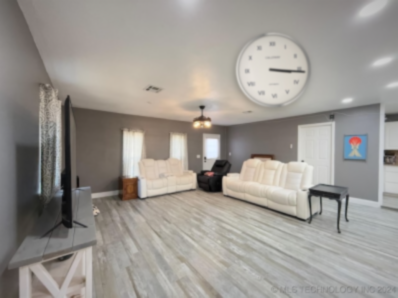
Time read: {"hour": 3, "minute": 16}
